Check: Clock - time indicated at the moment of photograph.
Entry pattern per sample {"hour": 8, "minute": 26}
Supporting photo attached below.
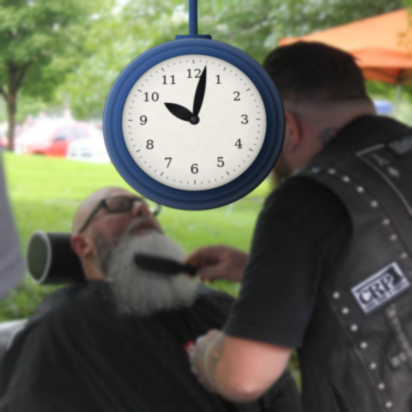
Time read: {"hour": 10, "minute": 2}
